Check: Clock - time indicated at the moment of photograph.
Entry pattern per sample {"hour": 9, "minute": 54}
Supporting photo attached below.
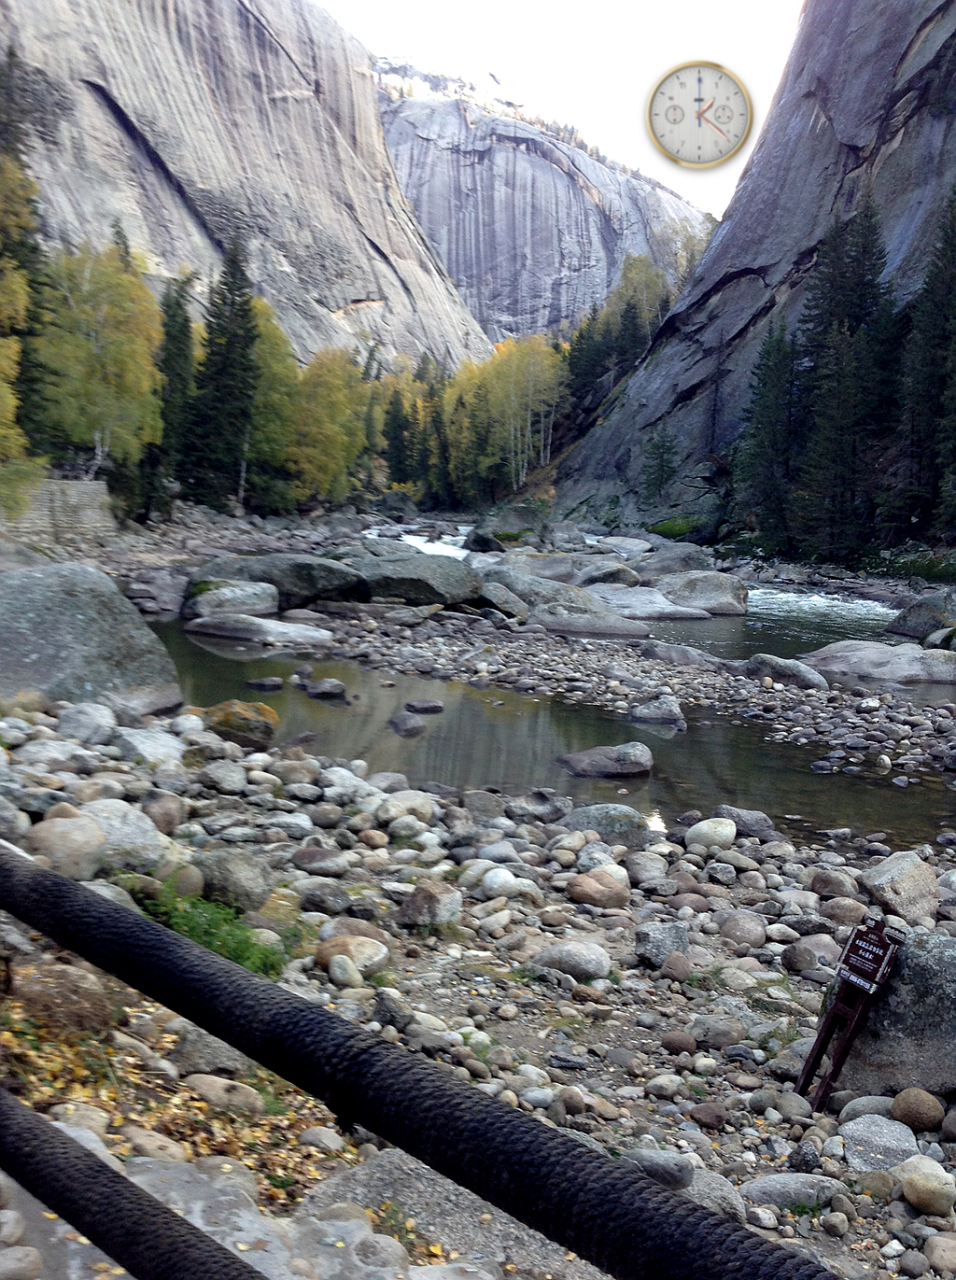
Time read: {"hour": 1, "minute": 22}
